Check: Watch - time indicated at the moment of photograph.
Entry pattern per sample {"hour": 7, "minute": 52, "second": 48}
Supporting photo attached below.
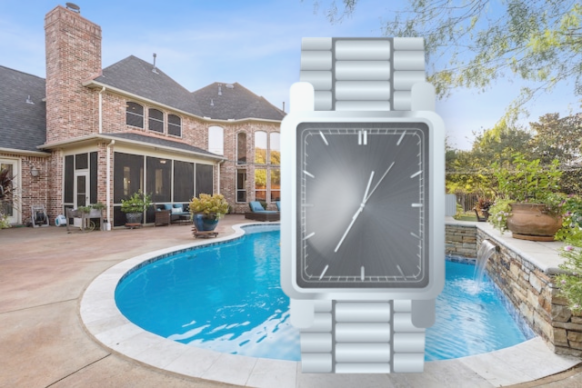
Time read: {"hour": 12, "minute": 35, "second": 6}
